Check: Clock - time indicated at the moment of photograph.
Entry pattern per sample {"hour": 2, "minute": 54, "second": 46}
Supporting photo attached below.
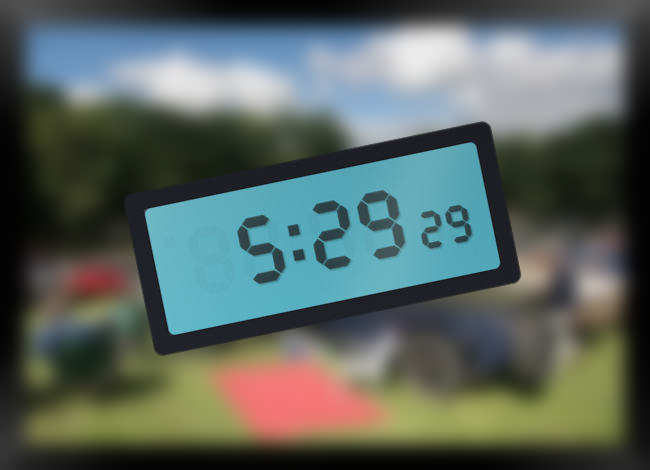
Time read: {"hour": 5, "minute": 29, "second": 29}
